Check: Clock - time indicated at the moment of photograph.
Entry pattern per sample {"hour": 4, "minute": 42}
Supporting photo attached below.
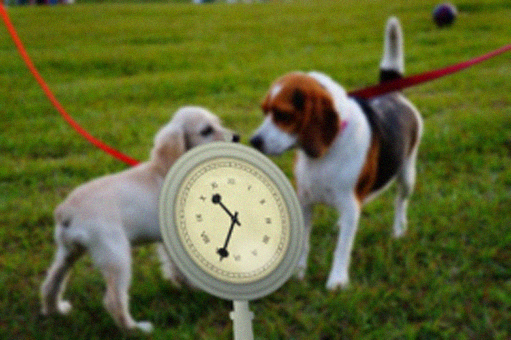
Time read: {"hour": 10, "minute": 34}
